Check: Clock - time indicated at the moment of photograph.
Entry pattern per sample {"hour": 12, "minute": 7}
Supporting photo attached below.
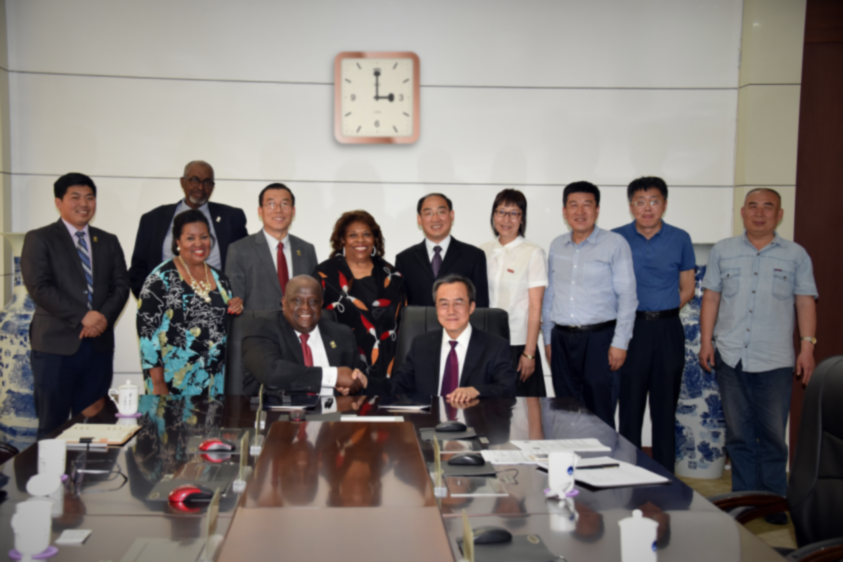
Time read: {"hour": 3, "minute": 0}
